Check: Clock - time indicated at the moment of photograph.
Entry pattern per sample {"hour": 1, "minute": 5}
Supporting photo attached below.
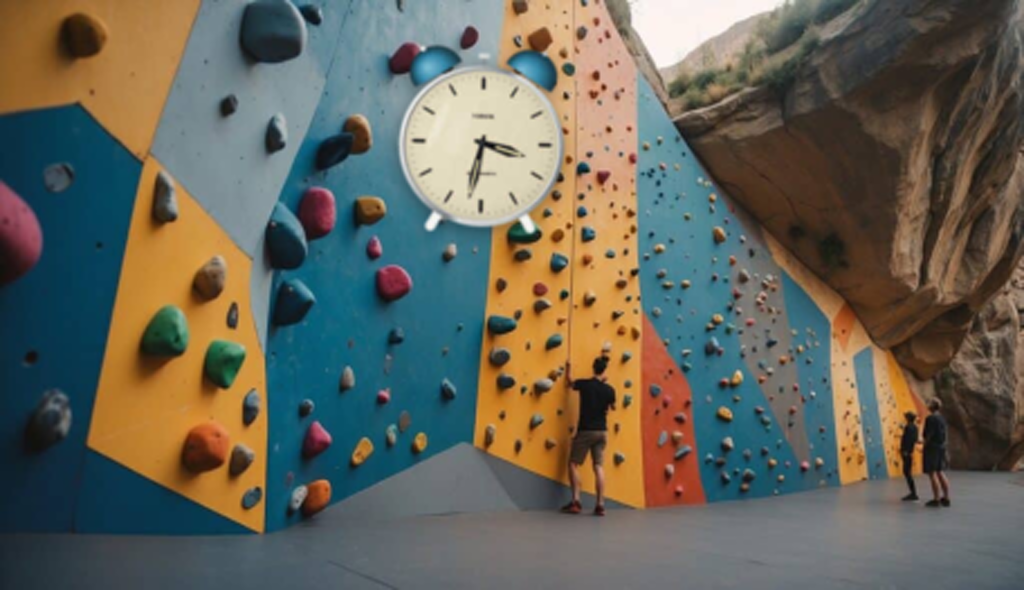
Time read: {"hour": 3, "minute": 32}
